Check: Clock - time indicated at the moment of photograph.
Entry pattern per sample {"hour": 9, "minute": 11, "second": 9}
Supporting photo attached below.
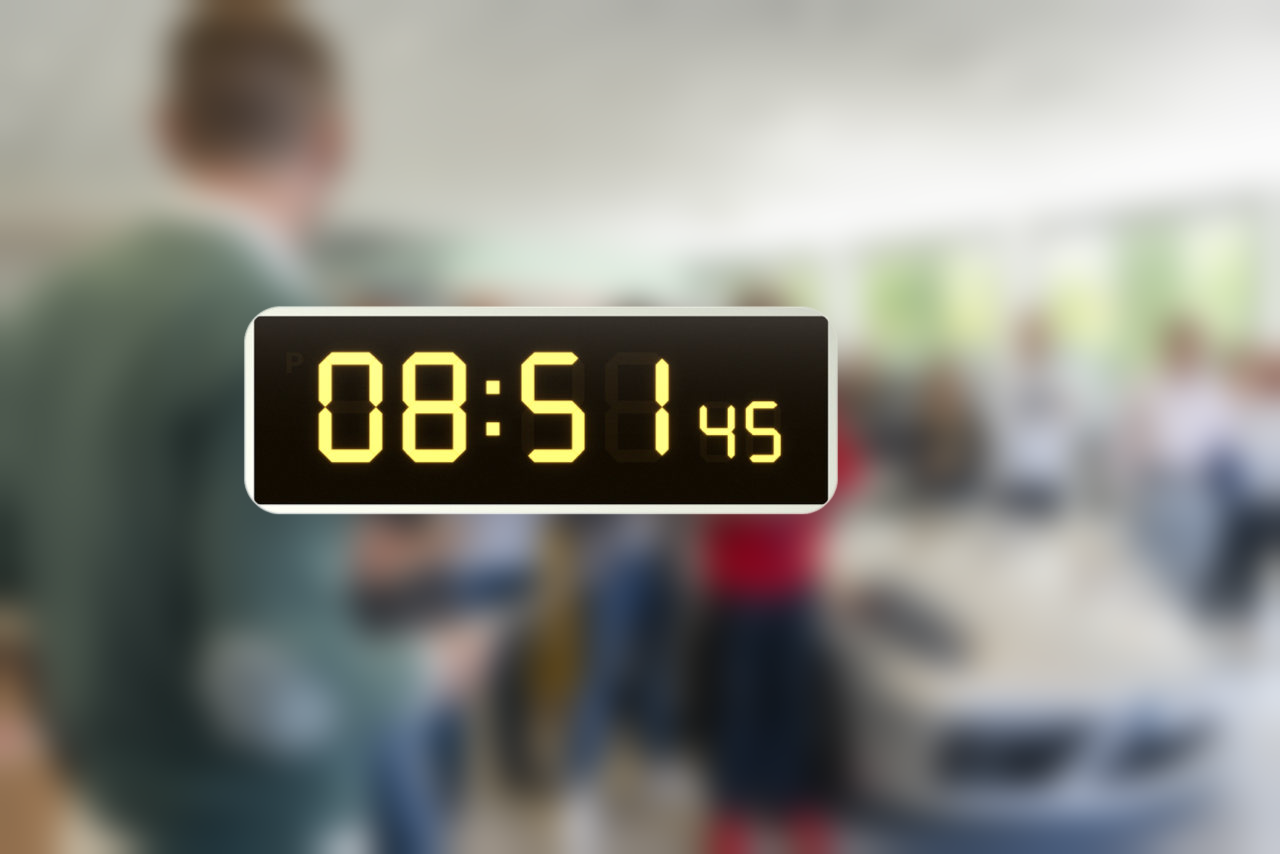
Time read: {"hour": 8, "minute": 51, "second": 45}
